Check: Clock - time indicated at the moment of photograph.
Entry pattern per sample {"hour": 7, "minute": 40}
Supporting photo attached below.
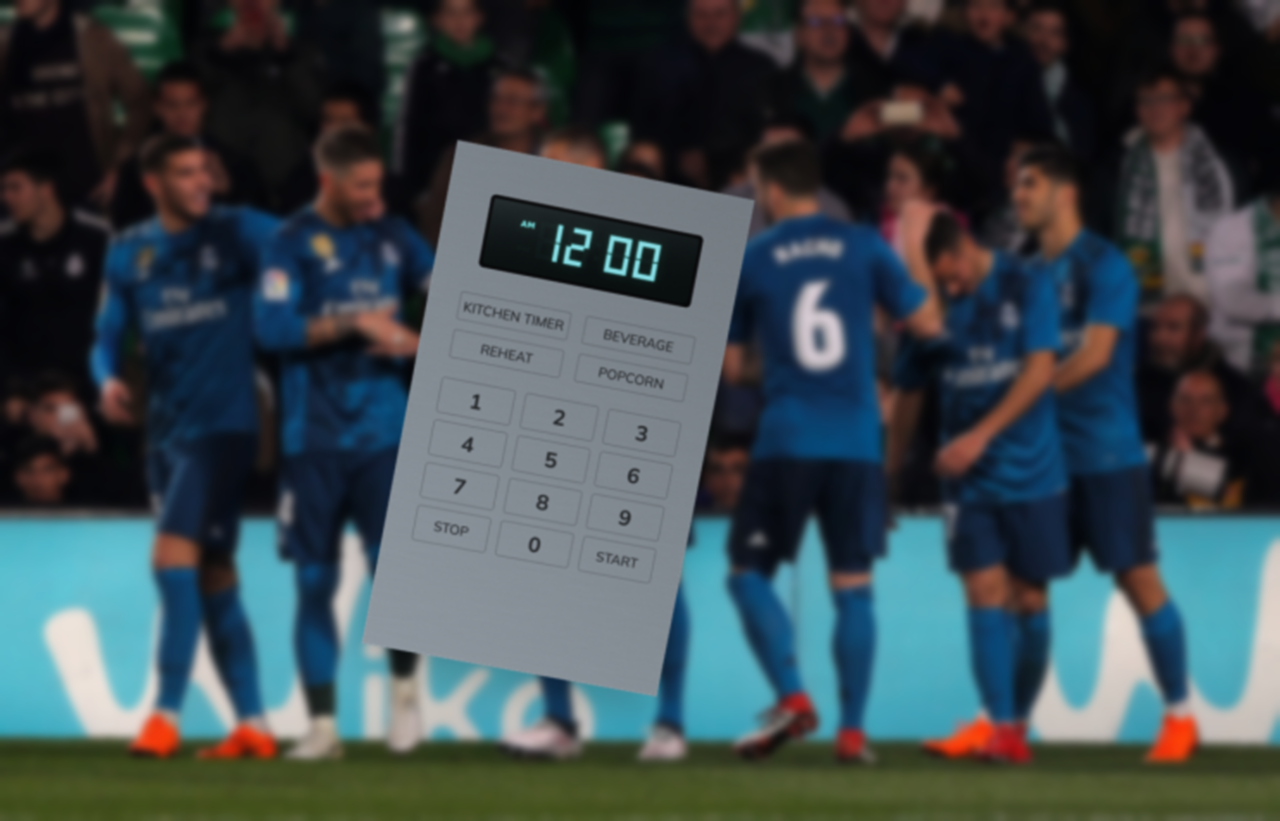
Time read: {"hour": 12, "minute": 0}
